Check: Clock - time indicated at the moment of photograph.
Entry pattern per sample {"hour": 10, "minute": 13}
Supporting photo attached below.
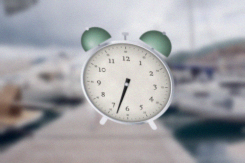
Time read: {"hour": 6, "minute": 33}
